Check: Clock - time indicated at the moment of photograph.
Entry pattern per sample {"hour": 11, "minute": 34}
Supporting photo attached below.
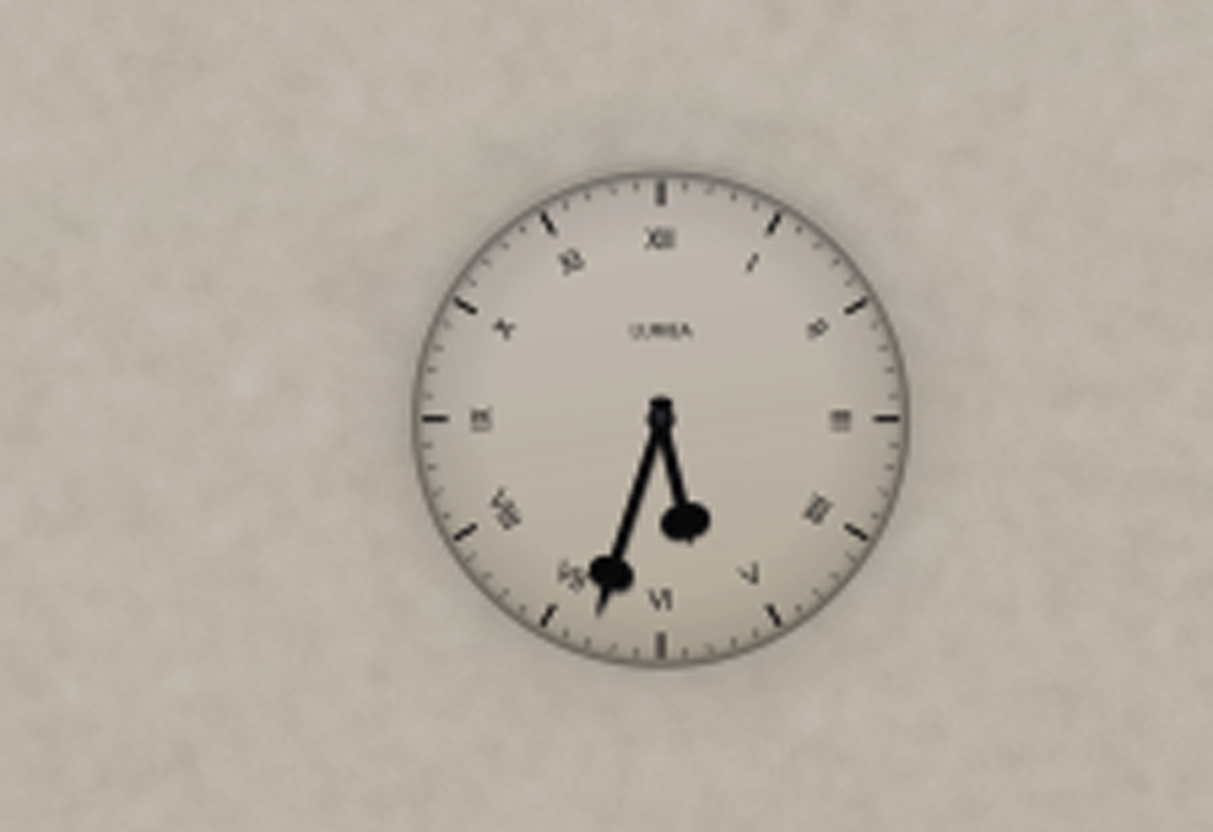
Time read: {"hour": 5, "minute": 33}
